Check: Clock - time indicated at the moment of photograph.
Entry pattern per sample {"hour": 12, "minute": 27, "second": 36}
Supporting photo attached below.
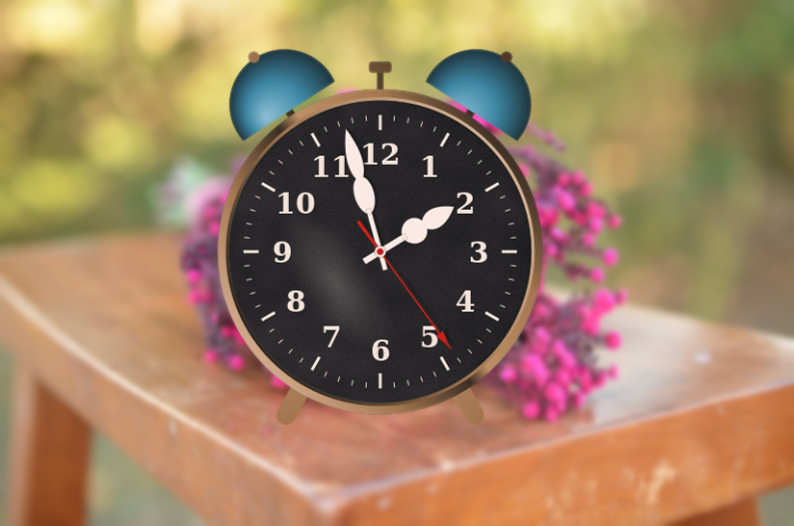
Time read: {"hour": 1, "minute": 57, "second": 24}
